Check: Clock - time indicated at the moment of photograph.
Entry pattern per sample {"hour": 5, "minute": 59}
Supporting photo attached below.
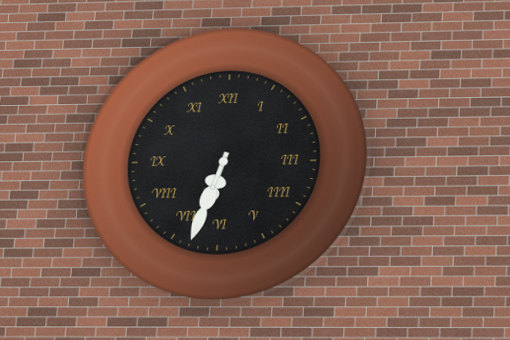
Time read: {"hour": 6, "minute": 33}
